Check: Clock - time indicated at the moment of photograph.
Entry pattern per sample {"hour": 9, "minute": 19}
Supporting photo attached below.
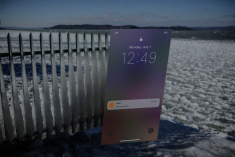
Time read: {"hour": 12, "minute": 49}
